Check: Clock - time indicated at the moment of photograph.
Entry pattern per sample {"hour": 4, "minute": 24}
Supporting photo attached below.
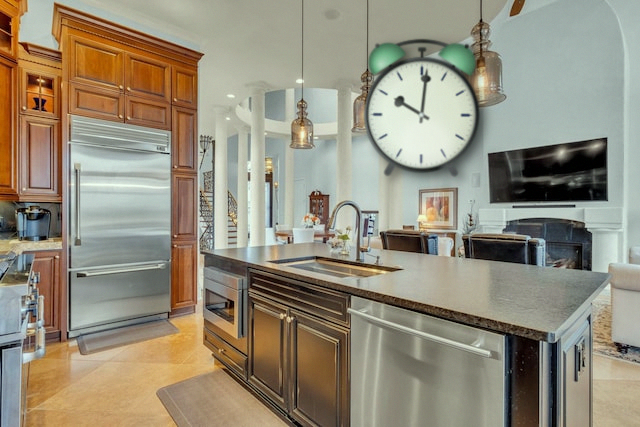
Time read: {"hour": 10, "minute": 1}
